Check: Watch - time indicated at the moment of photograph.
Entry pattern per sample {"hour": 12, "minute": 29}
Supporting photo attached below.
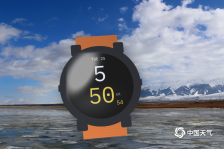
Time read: {"hour": 5, "minute": 50}
